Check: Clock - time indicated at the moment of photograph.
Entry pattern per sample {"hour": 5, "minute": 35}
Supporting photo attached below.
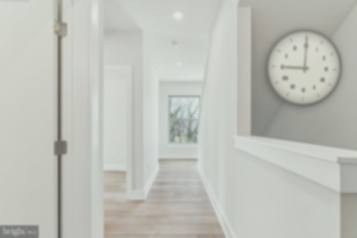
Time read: {"hour": 9, "minute": 0}
